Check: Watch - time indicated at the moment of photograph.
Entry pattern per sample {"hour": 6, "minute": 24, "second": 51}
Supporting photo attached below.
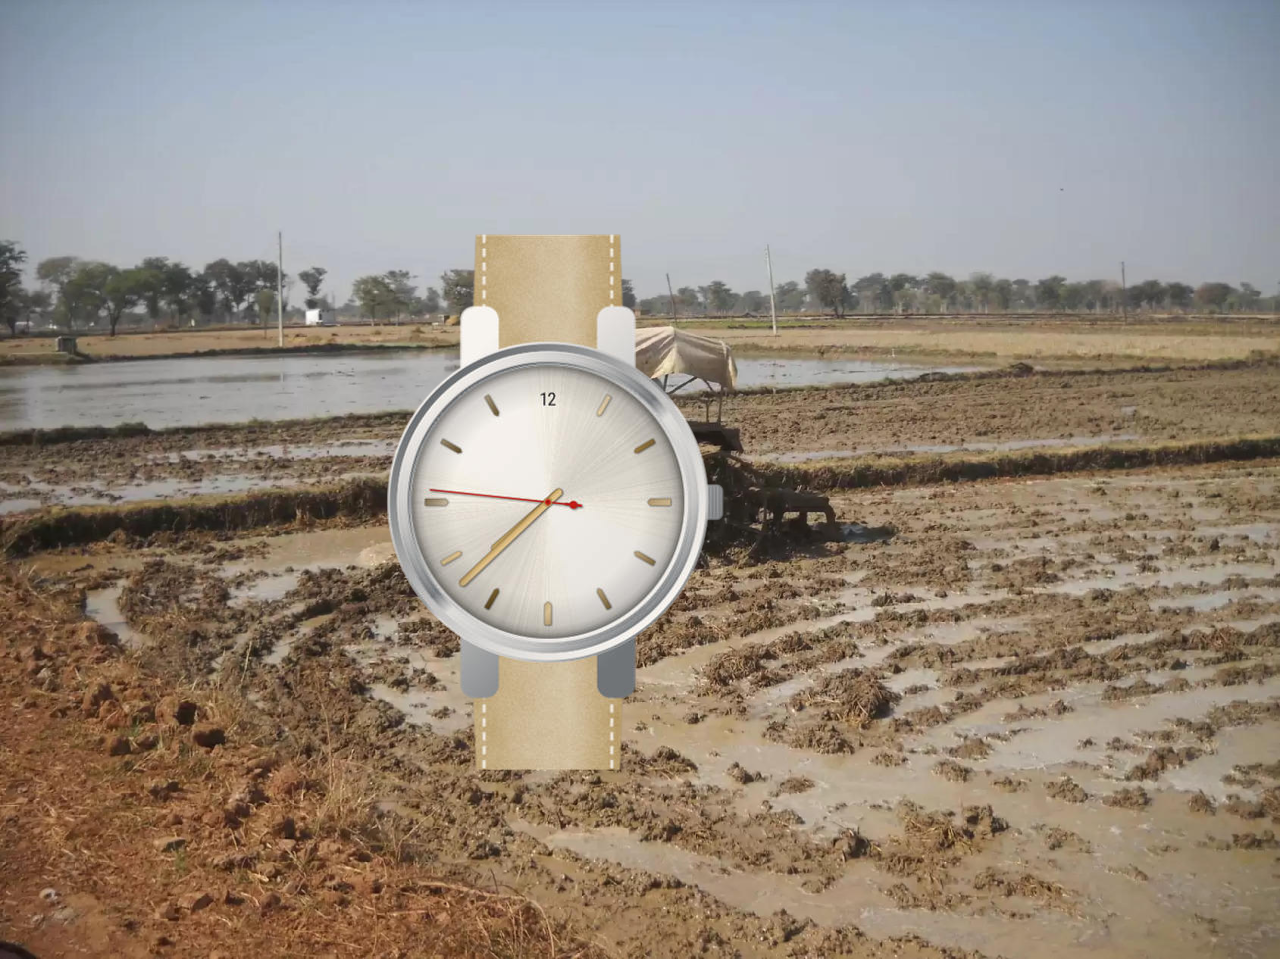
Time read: {"hour": 7, "minute": 37, "second": 46}
